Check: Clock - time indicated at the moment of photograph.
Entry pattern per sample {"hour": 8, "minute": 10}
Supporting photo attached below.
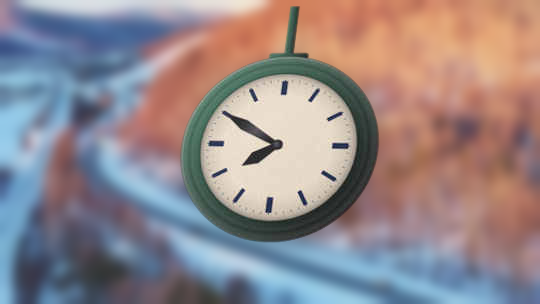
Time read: {"hour": 7, "minute": 50}
